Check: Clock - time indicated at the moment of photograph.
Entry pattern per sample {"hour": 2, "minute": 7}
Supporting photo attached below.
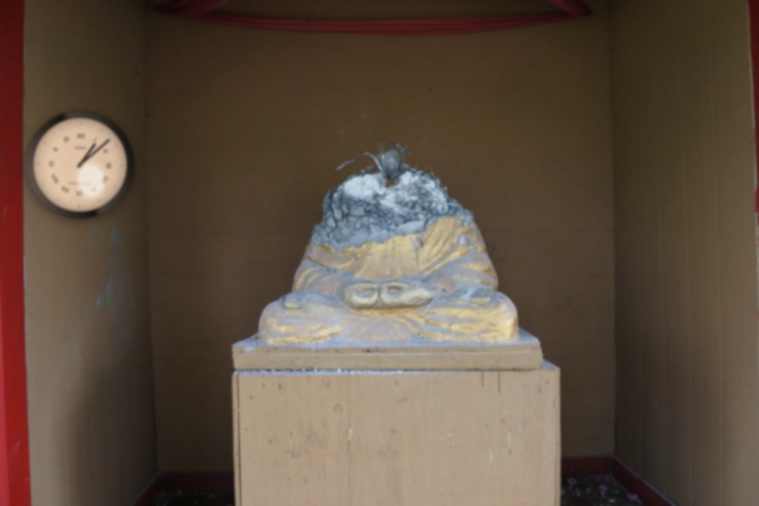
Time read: {"hour": 1, "minute": 8}
